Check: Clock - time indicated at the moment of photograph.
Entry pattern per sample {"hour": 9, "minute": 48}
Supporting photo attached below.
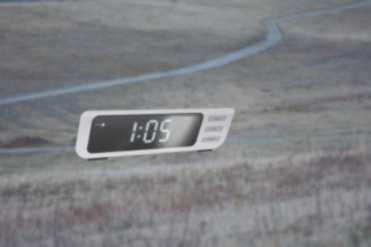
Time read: {"hour": 1, "minute": 5}
